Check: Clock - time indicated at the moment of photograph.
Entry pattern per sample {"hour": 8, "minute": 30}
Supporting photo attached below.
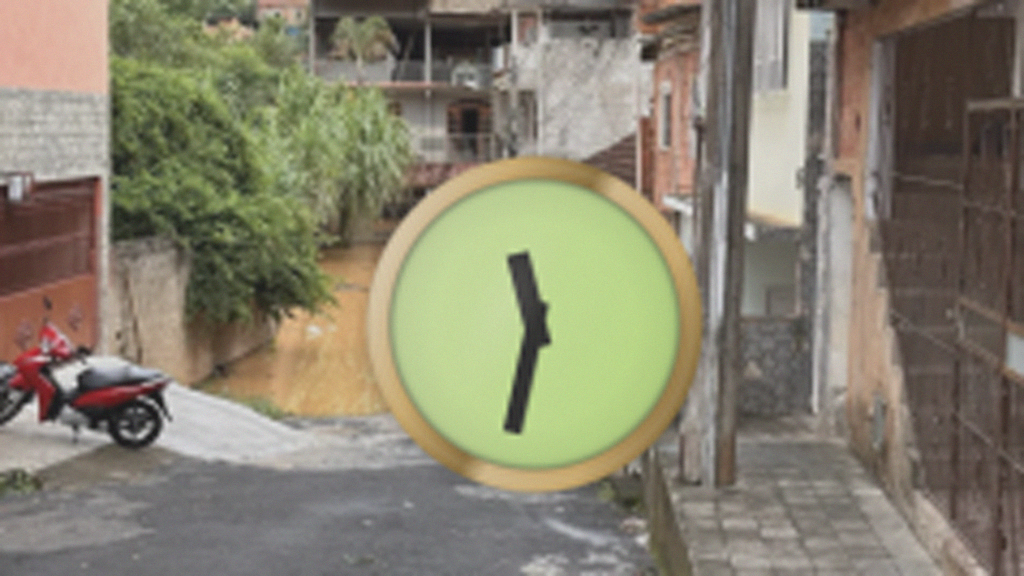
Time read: {"hour": 11, "minute": 32}
